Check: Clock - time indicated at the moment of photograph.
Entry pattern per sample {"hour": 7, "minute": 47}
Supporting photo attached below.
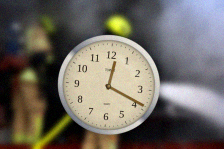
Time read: {"hour": 12, "minute": 19}
